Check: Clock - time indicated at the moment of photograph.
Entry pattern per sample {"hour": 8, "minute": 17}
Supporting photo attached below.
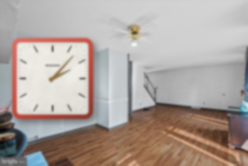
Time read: {"hour": 2, "minute": 7}
